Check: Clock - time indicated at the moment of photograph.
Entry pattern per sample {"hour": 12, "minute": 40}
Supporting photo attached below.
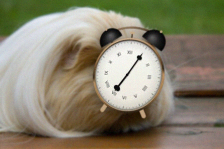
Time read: {"hour": 7, "minute": 5}
